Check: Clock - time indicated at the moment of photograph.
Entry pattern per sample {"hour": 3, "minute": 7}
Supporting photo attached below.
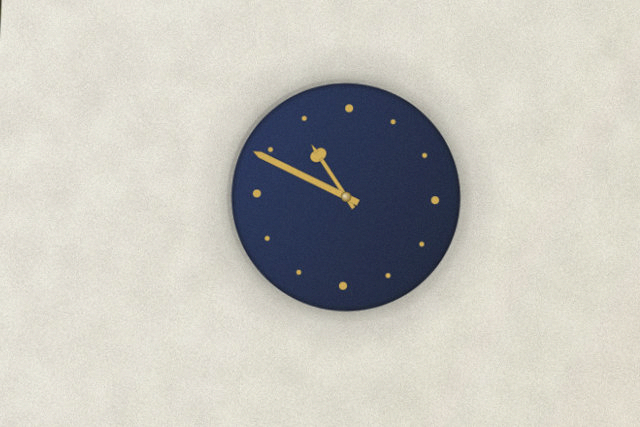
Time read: {"hour": 10, "minute": 49}
